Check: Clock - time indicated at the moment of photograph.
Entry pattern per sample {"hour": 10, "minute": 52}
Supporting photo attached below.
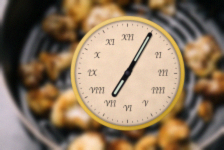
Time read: {"hour": 7, "minute": 5}
